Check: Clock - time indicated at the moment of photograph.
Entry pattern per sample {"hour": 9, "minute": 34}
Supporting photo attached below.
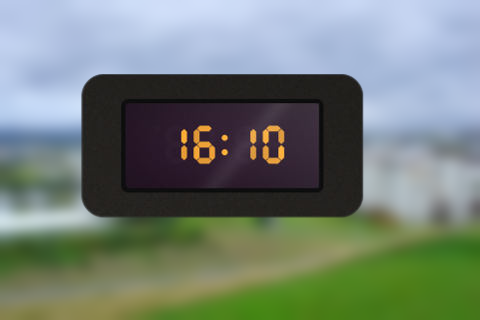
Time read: {"hour": 16, "minute": 10}
